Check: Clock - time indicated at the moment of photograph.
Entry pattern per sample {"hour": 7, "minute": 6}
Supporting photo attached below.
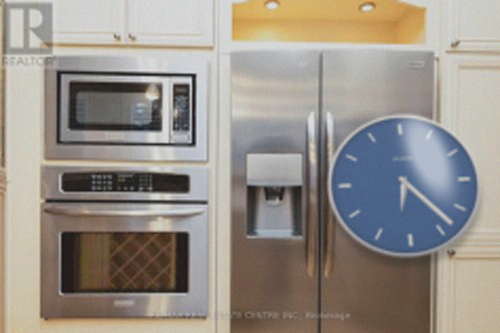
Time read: {"hour": 6, "minute": 23}
